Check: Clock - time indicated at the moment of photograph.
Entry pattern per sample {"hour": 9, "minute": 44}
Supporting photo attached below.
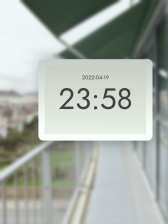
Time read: {"hour": 23, "minute": 58}
